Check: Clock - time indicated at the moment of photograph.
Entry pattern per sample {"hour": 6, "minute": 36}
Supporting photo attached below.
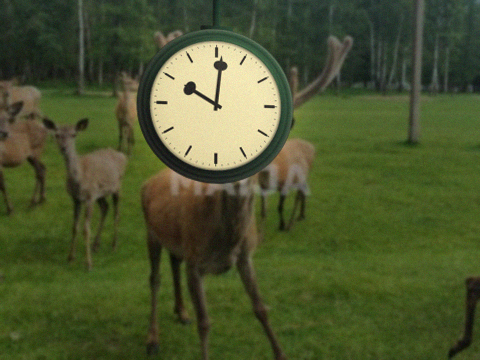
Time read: {"hour": 10, "minute": 1}
